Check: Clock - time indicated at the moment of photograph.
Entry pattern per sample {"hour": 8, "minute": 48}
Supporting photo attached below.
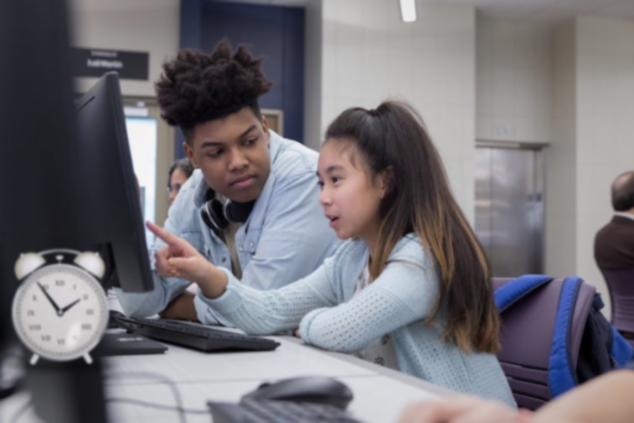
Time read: {"hour": 1, "minute": 54}
